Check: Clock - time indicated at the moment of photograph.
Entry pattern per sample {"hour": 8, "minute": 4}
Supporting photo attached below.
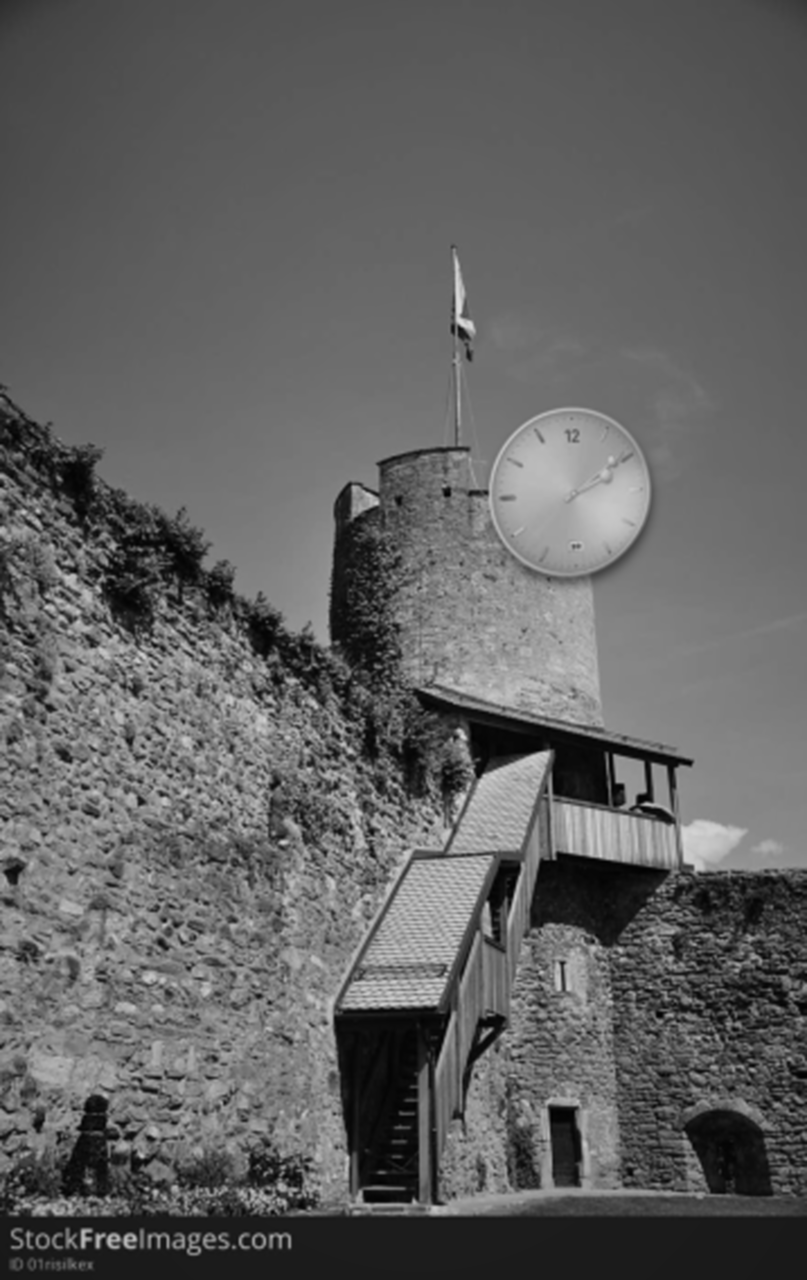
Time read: {"hour": 2, "minute": 9}
